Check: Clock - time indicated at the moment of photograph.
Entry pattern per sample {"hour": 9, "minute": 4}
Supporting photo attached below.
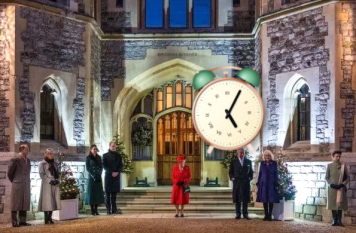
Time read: {"hour": 5, "minute": 5}
